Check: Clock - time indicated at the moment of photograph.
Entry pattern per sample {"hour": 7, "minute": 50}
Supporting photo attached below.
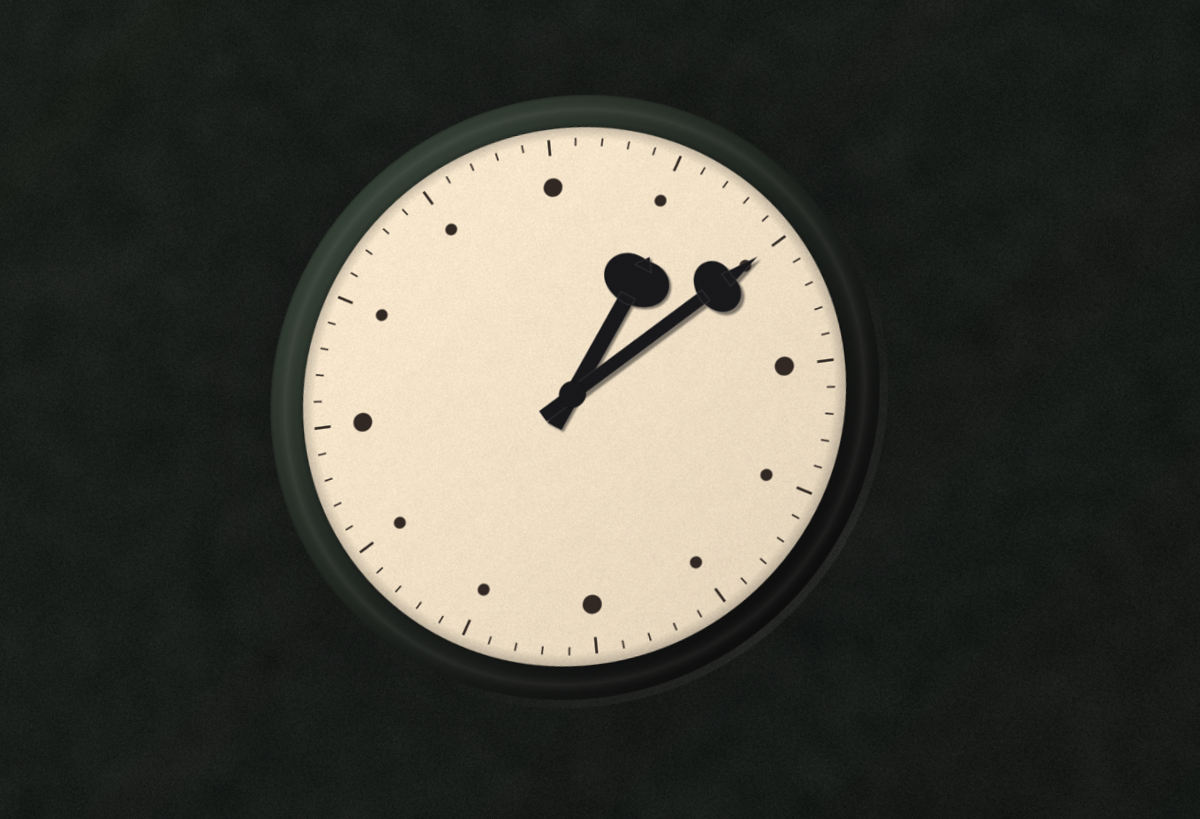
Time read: {"hour": 1, "minute": 10}
